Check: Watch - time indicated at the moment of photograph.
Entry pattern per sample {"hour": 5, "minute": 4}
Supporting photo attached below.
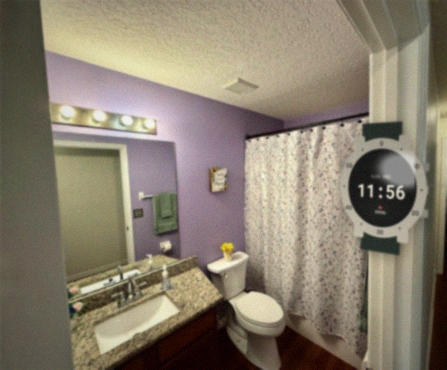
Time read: {"hour": 11, "minute": 56}
